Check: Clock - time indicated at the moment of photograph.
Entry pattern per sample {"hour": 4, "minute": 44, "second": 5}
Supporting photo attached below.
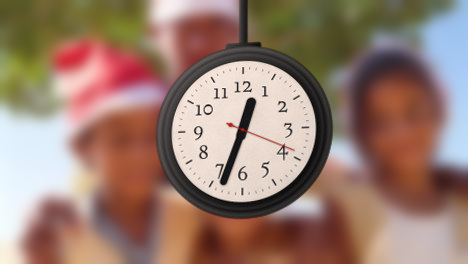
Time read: {"hour": 12, "minute": 33, "second": 19}
